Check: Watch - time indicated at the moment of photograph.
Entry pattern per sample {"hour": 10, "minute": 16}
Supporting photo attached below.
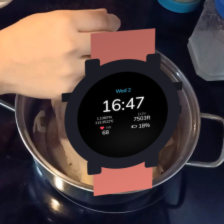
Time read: {"hour": 16, "minute": 47}
